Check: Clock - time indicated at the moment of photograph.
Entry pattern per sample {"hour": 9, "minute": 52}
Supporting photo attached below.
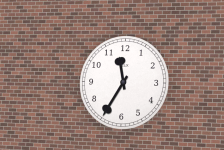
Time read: {"hour": 11, "minute": 35}
